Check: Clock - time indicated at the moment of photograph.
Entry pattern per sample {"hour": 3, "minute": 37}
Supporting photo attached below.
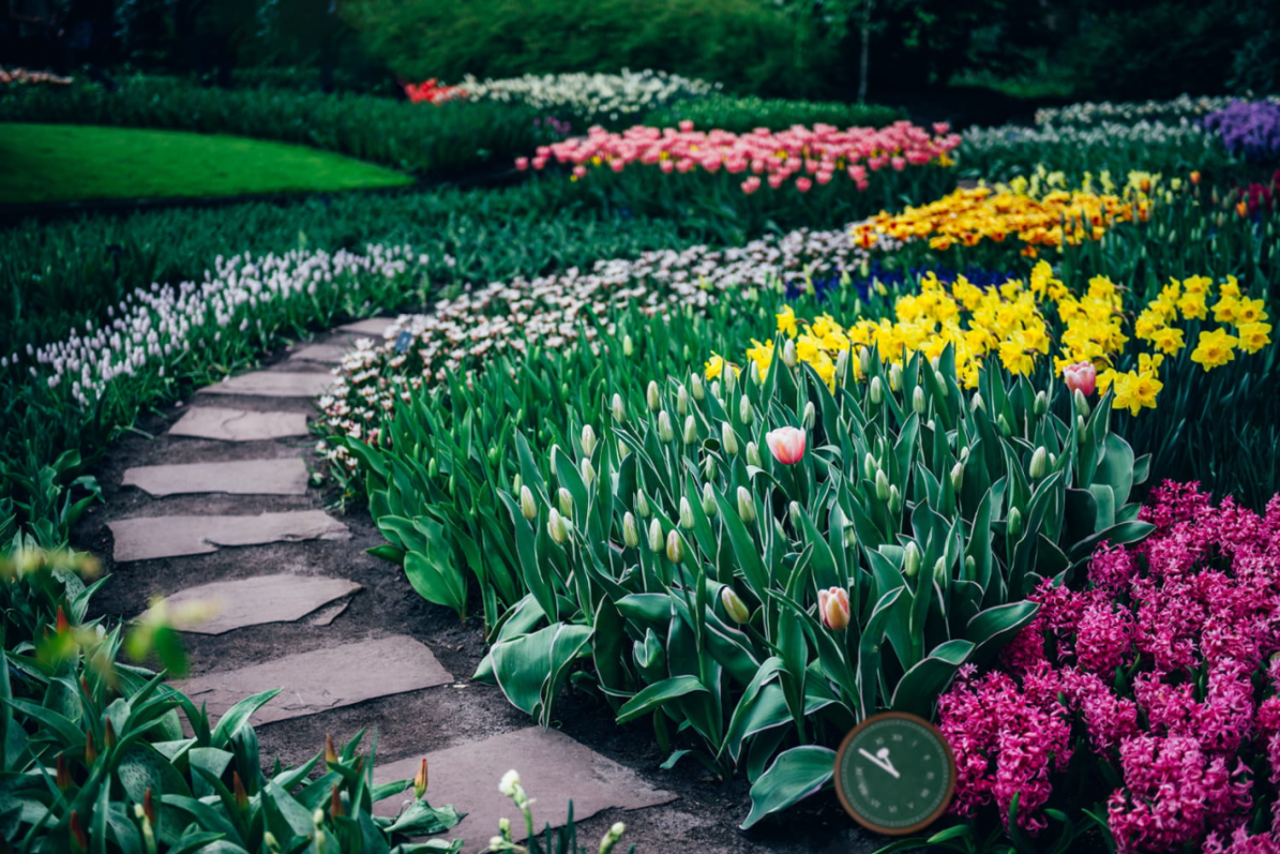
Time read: {"hour": 10, "minute": 50}
